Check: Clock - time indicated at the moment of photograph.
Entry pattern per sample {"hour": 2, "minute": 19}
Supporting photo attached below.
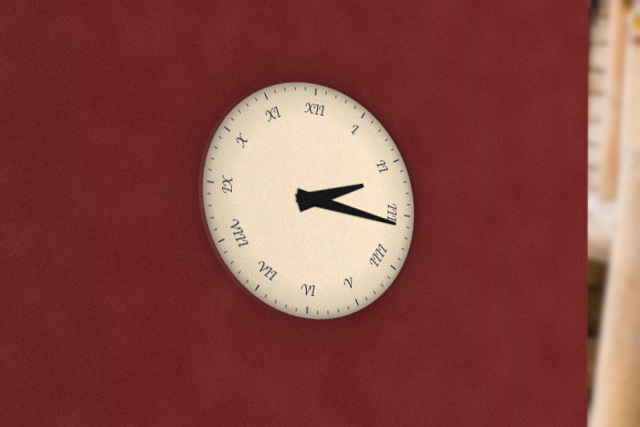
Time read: {"hour": 2, "minute": 16}
